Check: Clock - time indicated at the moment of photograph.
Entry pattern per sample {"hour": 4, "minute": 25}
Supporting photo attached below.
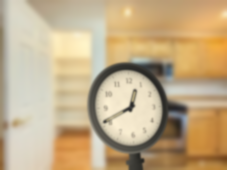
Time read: {"hour": 12, "minute": 41}
